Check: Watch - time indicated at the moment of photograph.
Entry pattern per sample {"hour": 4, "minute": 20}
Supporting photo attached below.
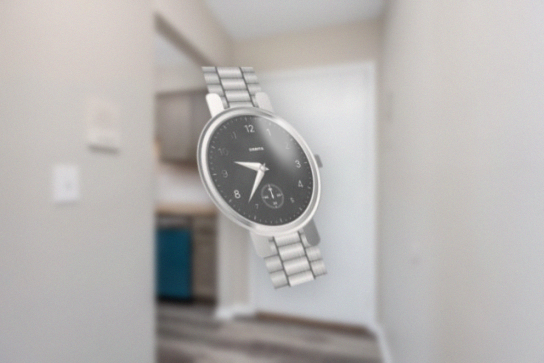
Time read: {"hour": 9, "minute": 37}
